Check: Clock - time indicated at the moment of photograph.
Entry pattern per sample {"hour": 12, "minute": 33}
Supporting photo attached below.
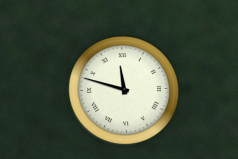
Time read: {"hour": 11, "minute": 48}
